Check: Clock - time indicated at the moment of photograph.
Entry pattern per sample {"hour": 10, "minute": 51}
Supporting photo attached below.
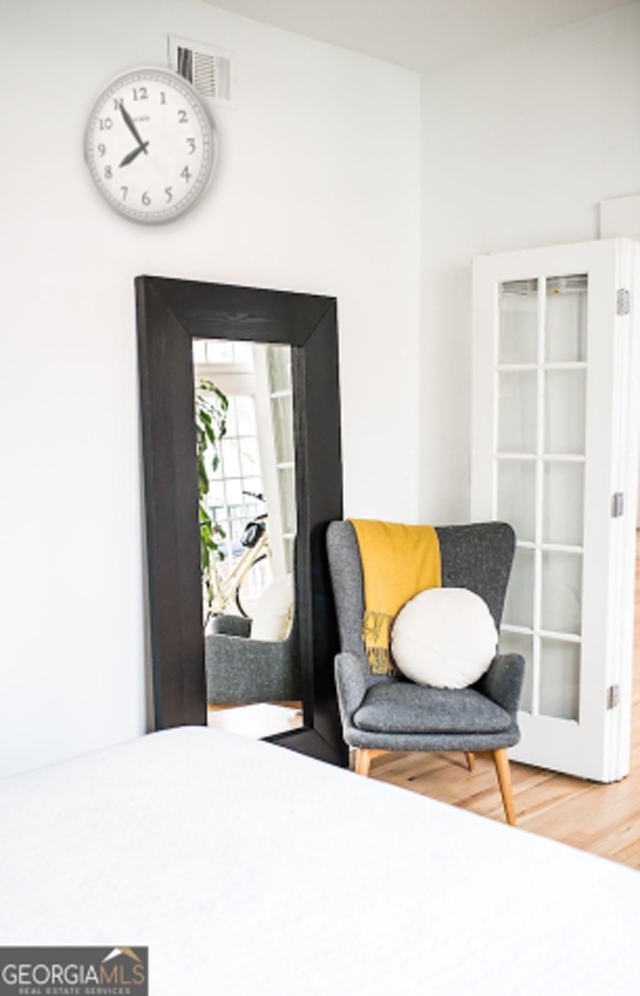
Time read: {"hour": 7, "minute": 55}
